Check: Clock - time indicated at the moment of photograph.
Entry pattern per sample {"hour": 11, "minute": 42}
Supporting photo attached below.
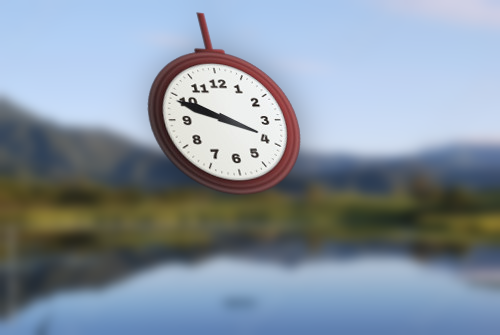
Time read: {"hour": 3, "minute": 49}
